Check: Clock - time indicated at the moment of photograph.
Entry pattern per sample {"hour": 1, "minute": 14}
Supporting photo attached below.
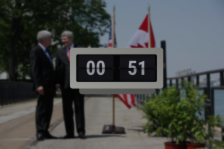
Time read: {"hour": 0, "minute": 51}
